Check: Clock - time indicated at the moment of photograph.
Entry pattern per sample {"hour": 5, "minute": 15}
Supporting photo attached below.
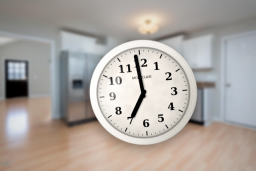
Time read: {"hour": 6, "minute": 59}
